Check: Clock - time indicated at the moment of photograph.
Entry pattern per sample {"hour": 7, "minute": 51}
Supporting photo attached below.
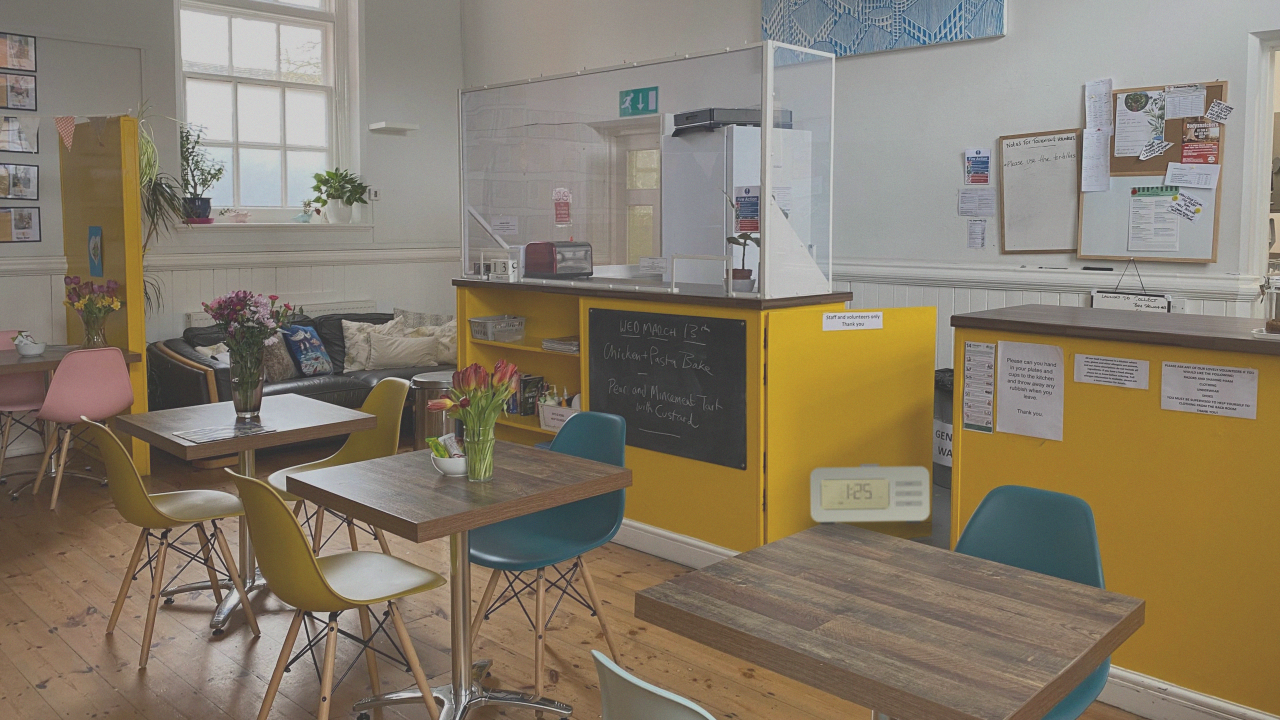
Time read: {"hour": 1, "minute": 25}
